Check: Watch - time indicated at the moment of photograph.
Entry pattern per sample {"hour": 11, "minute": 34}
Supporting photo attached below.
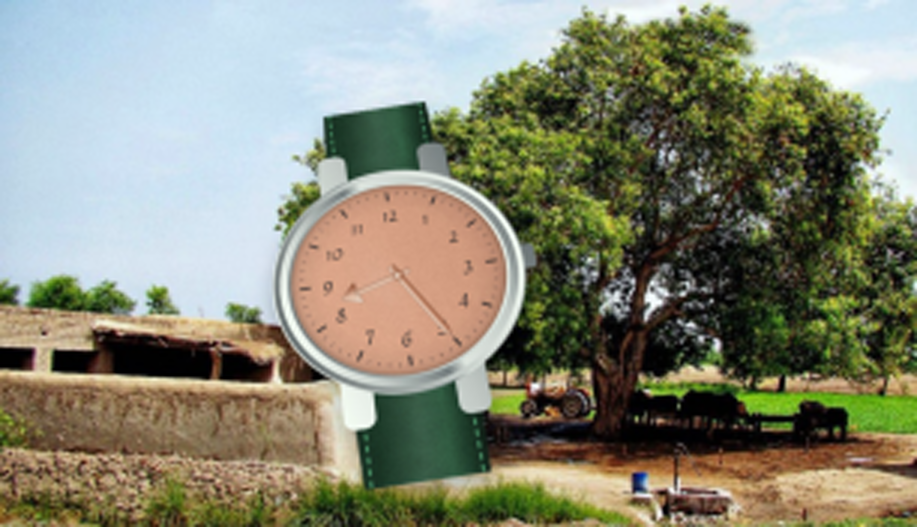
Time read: {"hour": 8, "minute": 25}
